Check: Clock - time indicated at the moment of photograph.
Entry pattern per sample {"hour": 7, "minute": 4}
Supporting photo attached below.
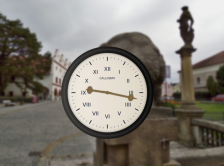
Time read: {"hour": 9, "minute": 17}
